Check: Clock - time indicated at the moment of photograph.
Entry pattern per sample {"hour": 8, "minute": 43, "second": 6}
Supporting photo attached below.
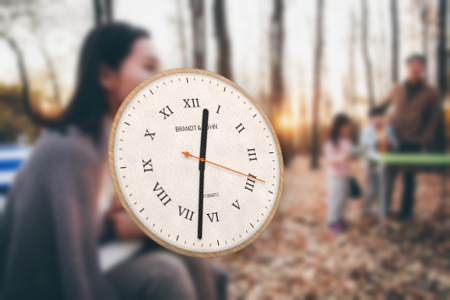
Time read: {"hour": 12, "minute": 32, "second": 19}
